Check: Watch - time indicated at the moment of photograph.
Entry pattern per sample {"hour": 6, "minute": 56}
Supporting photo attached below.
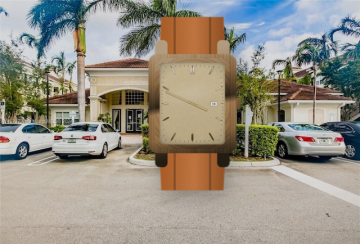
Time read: {"hour": 3, "minute": 49}
